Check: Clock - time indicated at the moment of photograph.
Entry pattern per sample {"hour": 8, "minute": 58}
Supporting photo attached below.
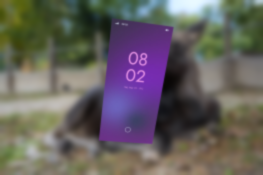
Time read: {"hour": 8, "minute": 2}
